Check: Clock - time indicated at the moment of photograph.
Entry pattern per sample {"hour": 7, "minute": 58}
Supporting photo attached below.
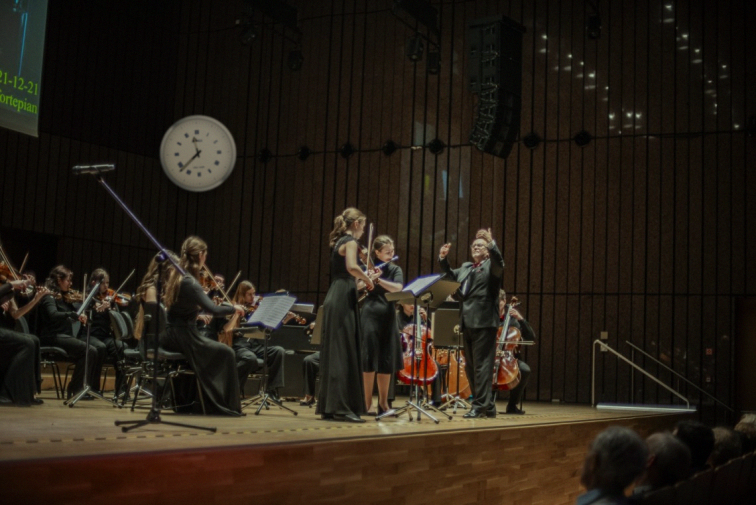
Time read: {"hour": 11, "minute": 38}
